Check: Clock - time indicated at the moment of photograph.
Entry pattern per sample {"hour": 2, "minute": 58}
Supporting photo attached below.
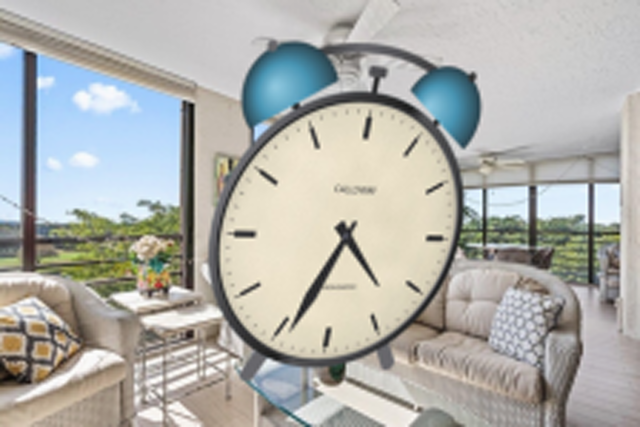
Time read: {"hour": 4, "minute": 34}
